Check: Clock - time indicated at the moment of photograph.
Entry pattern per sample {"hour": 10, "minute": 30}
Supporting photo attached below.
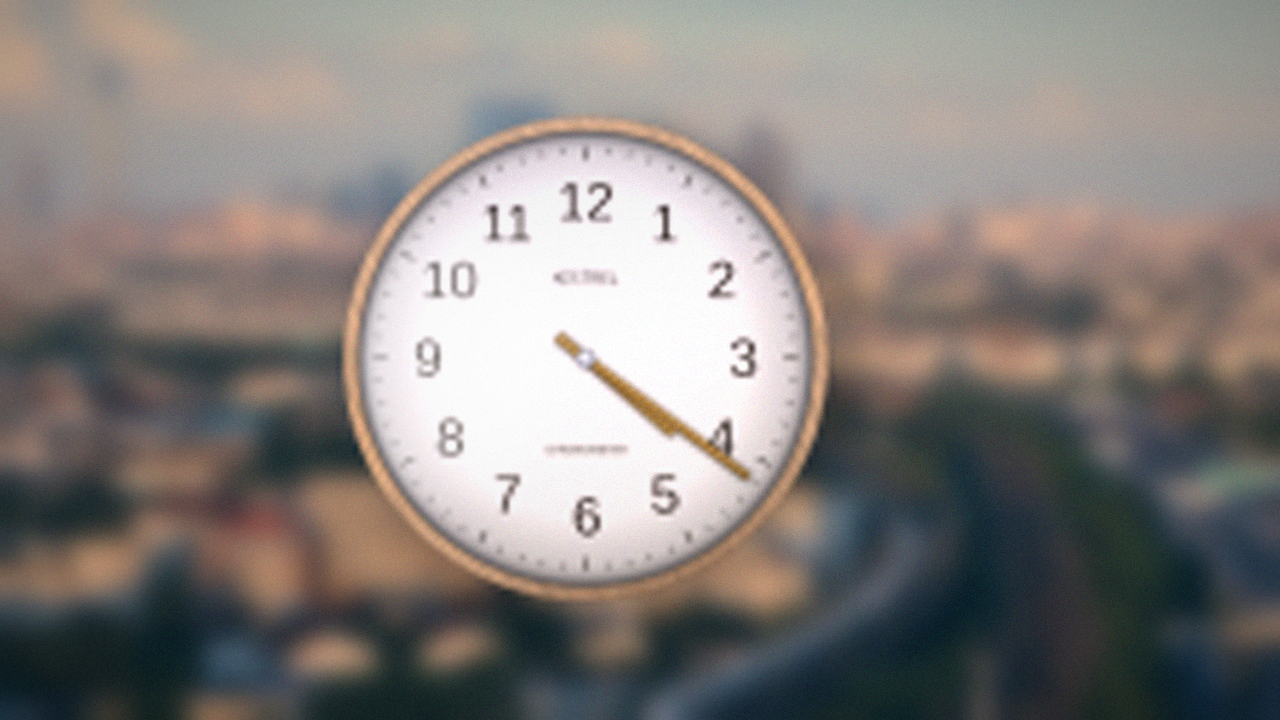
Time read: {"hour": 4, "minute": 21}
